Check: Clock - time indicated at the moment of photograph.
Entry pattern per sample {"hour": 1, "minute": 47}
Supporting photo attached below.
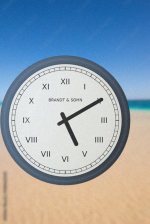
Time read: {"hour": 5, "minute": 10}
